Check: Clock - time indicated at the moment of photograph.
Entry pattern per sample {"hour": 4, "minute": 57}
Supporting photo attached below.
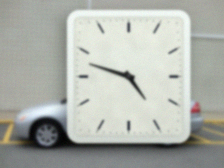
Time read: {"hour": 4, "minute": 48}
